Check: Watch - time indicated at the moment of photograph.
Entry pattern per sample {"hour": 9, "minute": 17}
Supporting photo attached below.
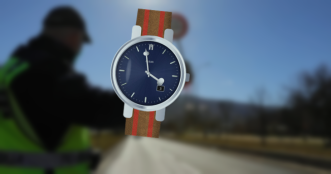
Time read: {"hour": 3, "minute": 58}
